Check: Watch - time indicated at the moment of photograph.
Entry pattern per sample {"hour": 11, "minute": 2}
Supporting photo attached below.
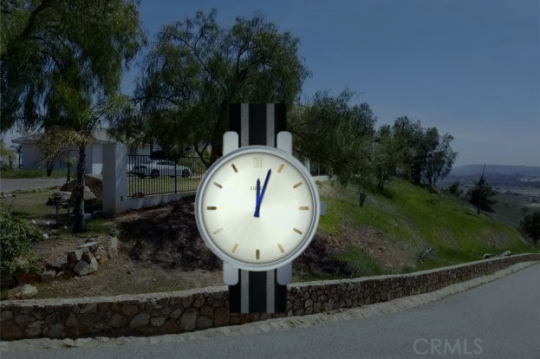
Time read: {"hour": 12, "minute": 3}
